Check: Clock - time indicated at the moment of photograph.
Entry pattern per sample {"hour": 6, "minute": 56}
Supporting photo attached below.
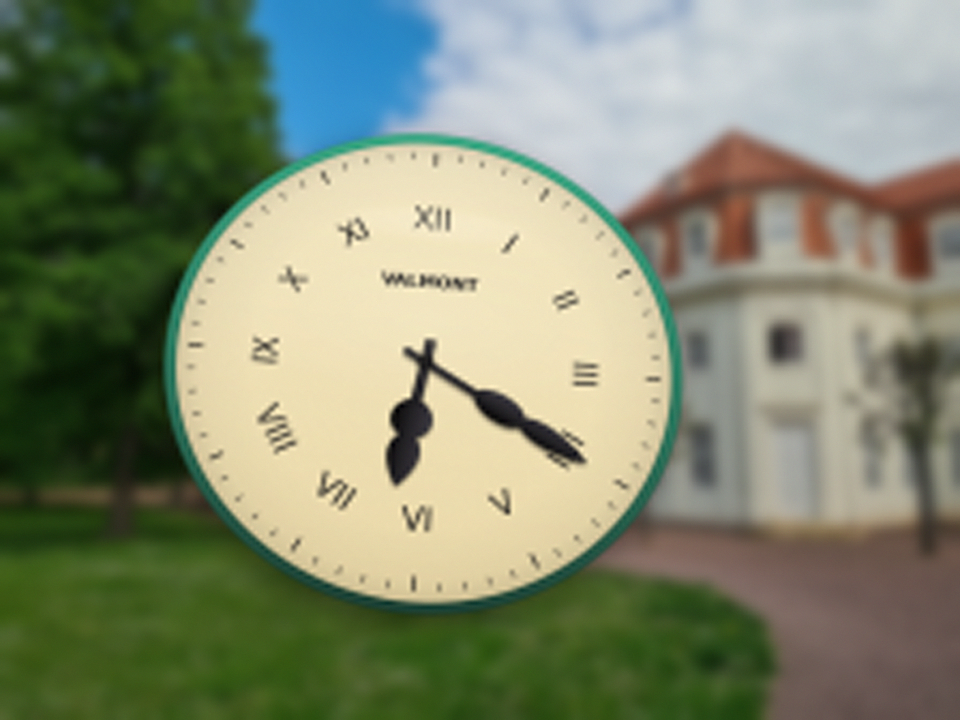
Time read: {"hour": 6, "minute": 20}
